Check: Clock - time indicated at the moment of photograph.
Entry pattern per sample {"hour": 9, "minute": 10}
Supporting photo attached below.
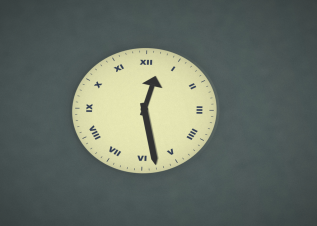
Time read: {"hour": 12, "minute": 28}
